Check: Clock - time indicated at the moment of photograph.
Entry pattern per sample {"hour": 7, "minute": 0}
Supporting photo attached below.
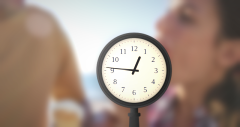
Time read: {"hour": 12, "minute": 46}
